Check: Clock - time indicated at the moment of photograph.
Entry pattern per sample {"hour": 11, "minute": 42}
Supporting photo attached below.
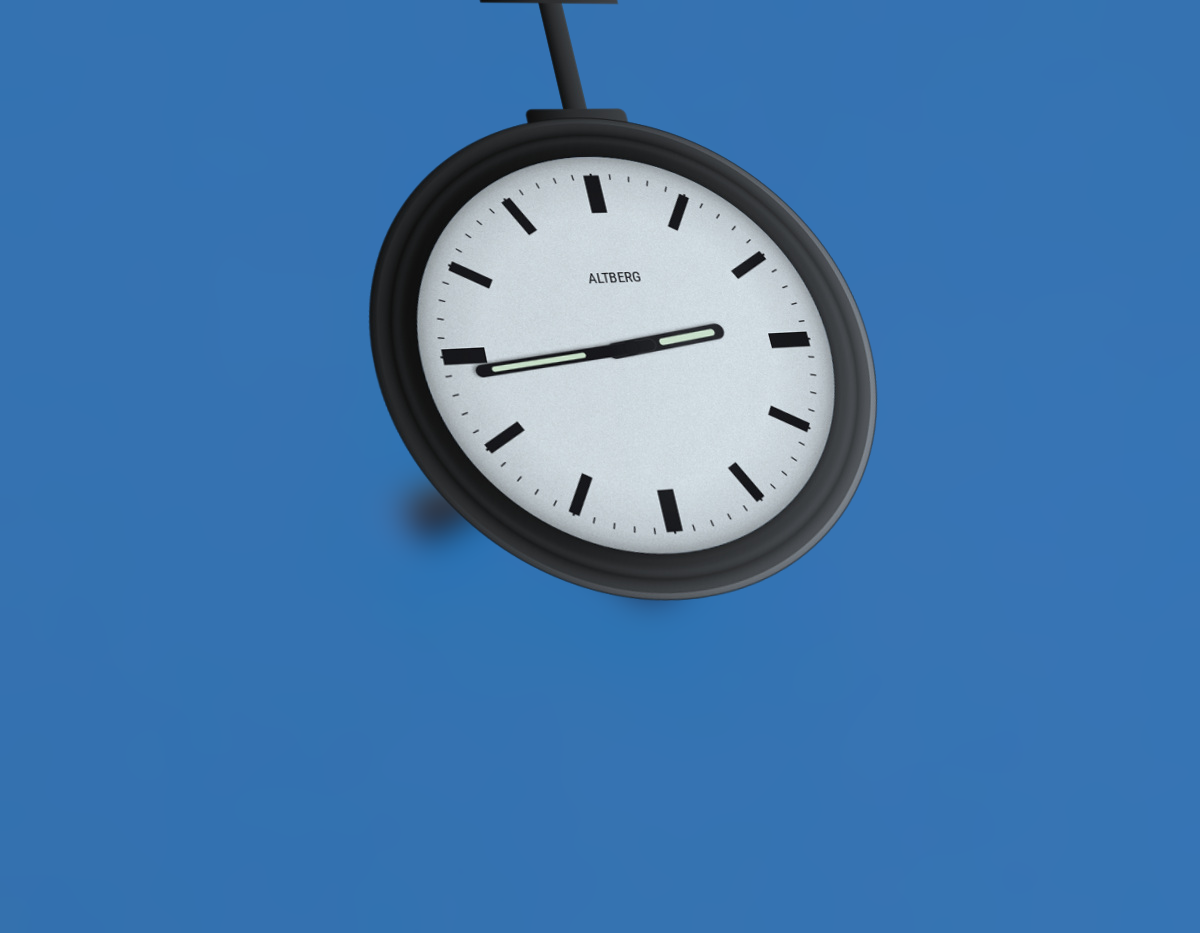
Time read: {"hour": 2, "minute": 44}
